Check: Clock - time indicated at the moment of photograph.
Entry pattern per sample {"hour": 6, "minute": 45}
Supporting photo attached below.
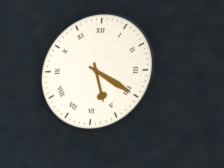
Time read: {"hour": 5, "minute": 20}
